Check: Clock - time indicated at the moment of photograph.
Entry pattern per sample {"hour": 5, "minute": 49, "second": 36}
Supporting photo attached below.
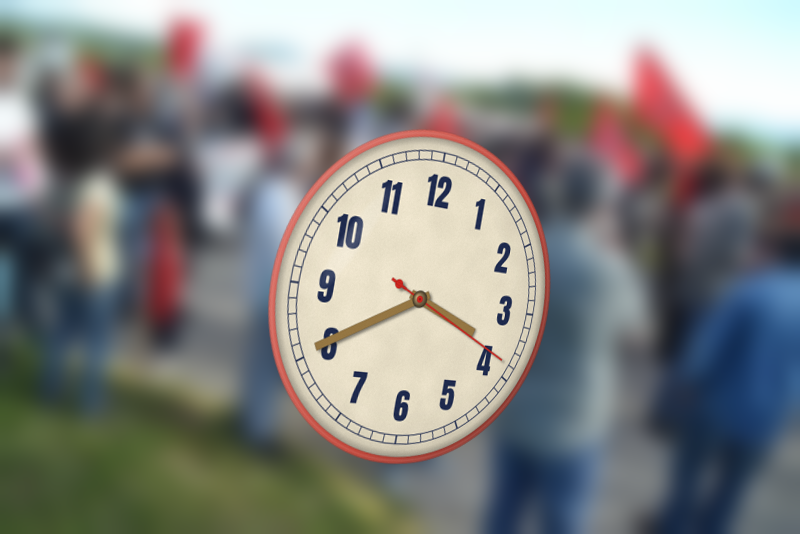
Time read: {"hour": 3, "minute": 40, "second": 19}
